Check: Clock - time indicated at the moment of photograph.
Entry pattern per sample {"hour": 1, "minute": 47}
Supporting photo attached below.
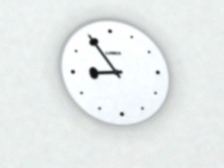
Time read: {"hour": 8, "minute": 55}
